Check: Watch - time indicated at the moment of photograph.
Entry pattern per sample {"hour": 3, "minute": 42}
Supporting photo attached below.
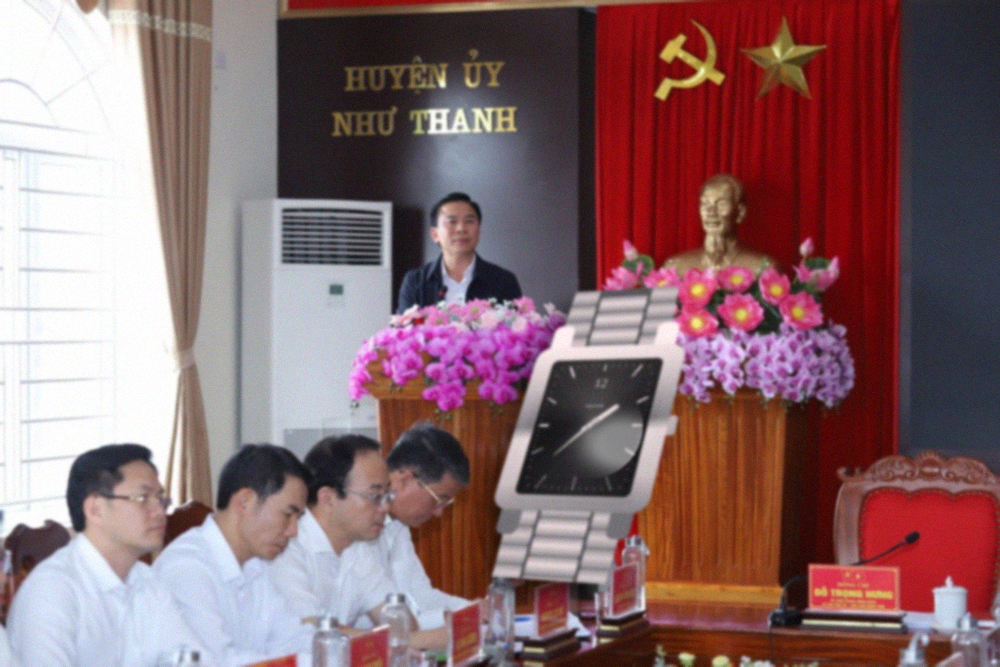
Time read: {"hour": 1, "minute": 37}
